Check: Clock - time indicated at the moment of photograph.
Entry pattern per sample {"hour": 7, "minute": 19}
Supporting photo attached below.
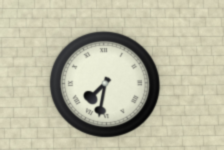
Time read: {"hour": 7, "minute": 32}
